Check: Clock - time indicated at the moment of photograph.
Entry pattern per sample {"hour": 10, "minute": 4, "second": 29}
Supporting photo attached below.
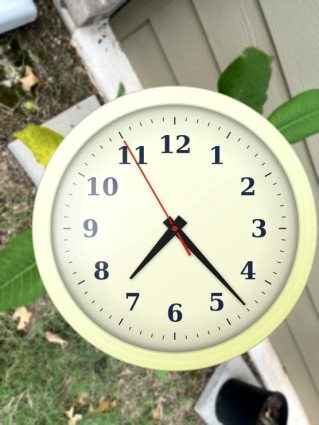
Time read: {"hour": 7, "minute": 22, "second": 55}
